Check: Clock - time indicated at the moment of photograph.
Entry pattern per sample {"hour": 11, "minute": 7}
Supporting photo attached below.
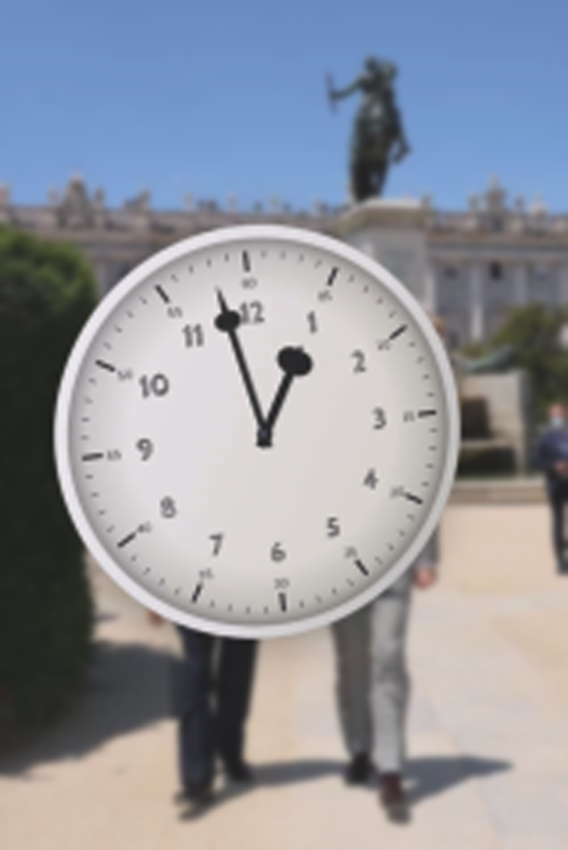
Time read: {"hour": 12, "minute": 58}
